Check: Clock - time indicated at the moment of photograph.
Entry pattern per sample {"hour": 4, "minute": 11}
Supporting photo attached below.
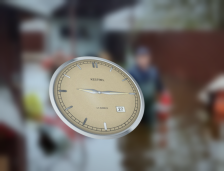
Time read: {"hour": 9, "minute": 15}
